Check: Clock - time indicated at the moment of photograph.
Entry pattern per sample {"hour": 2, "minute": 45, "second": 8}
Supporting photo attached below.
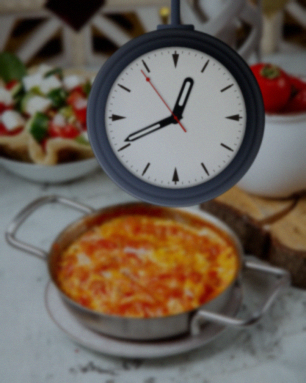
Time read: {"hour": 12, "minute": 40, "second": 54}
